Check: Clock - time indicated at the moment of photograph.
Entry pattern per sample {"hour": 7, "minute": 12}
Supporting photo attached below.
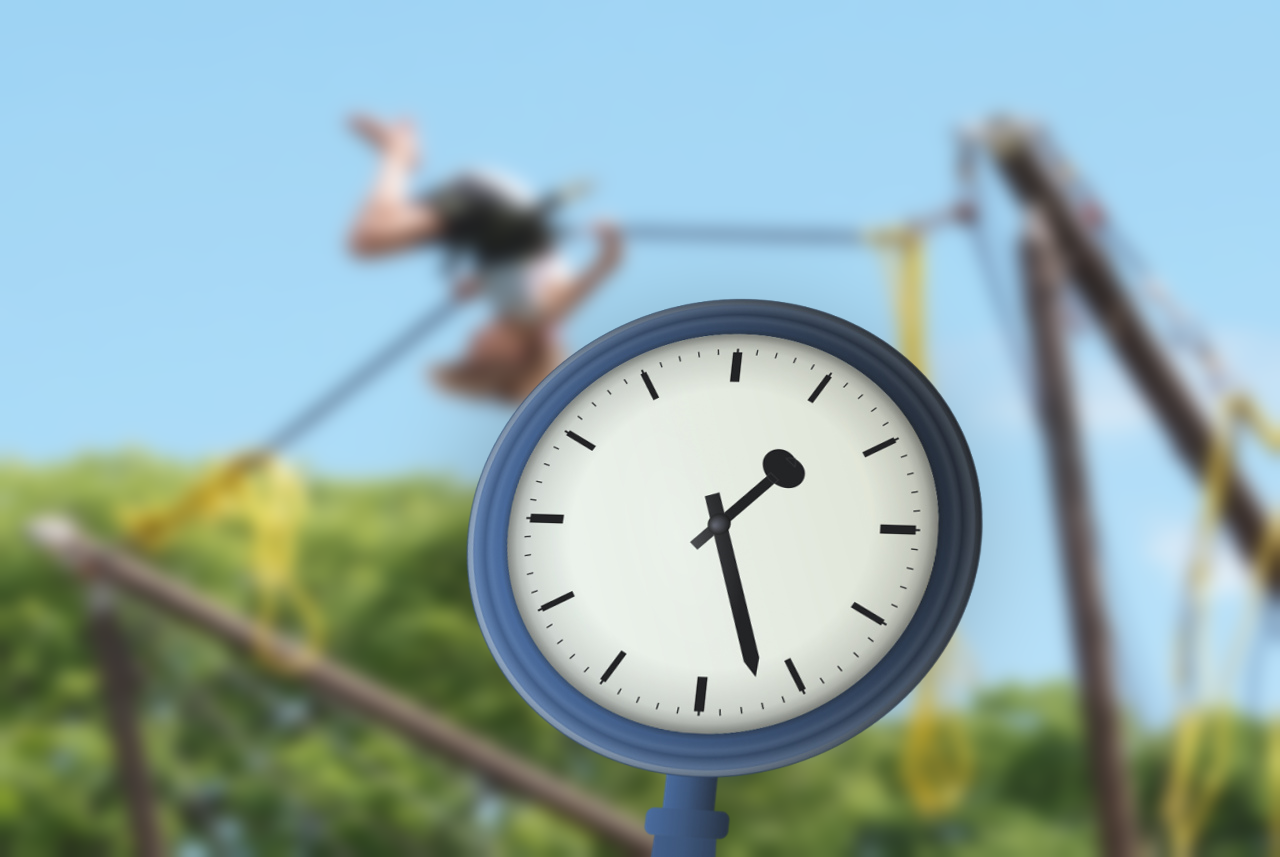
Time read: {"hour": 1, "minute": 27}
